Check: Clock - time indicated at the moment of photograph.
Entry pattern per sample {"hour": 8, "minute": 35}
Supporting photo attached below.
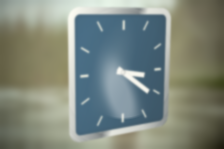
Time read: {"hour": 3, "minute": 21}
